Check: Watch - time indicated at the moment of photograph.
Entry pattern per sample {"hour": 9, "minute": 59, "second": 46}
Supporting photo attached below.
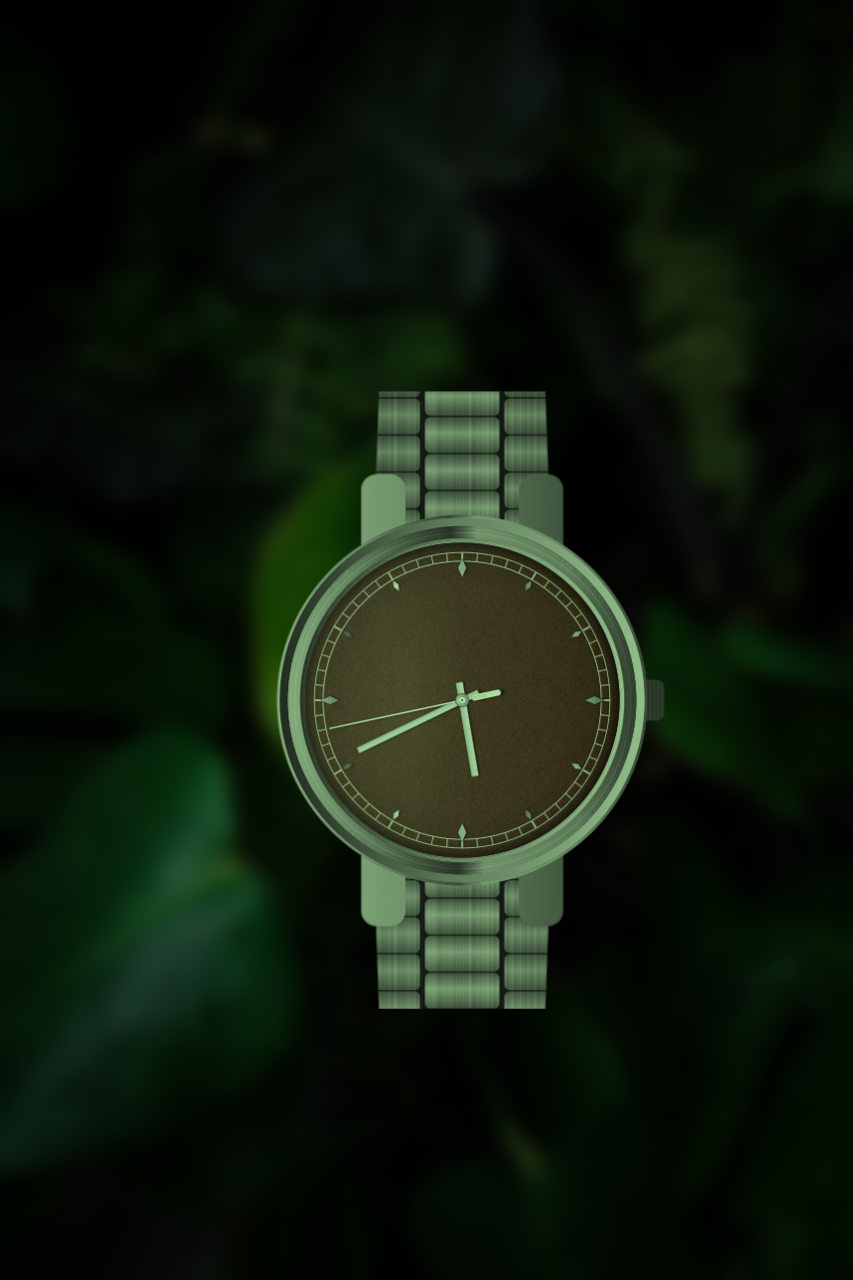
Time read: {"hour": 5, "minute": 40, "second": 43}
